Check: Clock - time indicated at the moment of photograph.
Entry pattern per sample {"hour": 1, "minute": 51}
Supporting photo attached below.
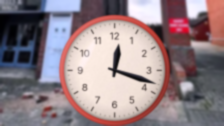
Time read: {"hour": 12, "minute": 18}
